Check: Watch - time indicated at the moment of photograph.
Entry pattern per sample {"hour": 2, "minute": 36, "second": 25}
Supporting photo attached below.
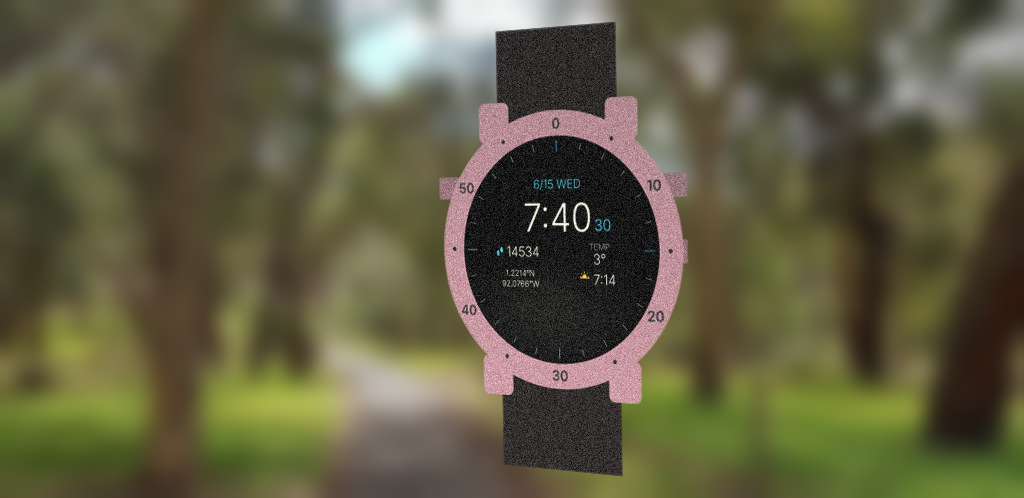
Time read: {"hour": 7, "minute": 40, "second": 30}
